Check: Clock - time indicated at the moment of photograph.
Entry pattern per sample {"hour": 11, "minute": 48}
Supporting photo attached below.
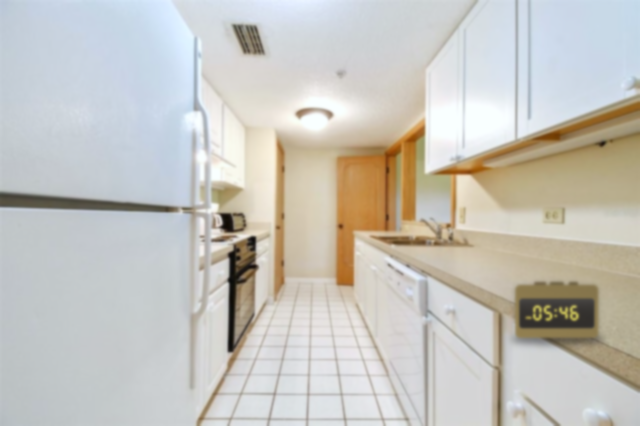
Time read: {"hour": 5, "minute": 46}
